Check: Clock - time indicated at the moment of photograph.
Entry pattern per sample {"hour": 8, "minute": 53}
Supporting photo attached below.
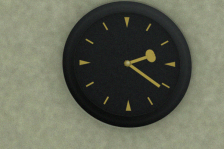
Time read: {"hour": 2, "minute": 21}
